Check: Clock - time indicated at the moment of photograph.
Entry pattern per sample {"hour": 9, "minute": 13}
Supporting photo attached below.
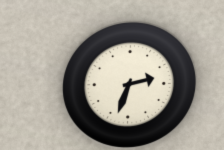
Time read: {"hour": 2, "minute": 33}
